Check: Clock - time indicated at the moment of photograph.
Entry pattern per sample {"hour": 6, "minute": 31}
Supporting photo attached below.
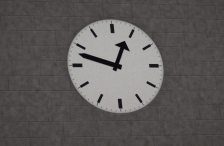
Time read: {"hour": 12, "minute": 48}
